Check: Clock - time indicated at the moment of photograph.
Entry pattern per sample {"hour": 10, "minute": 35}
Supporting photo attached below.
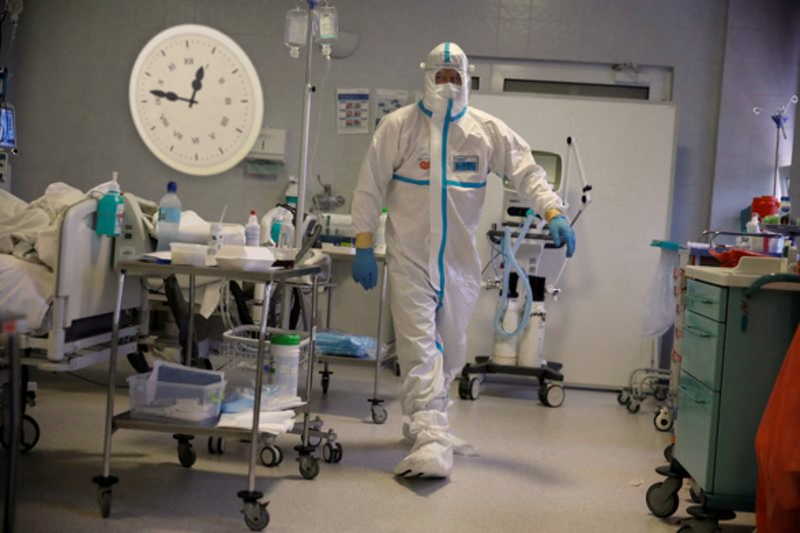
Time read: {"hour": 12, "minute": 47}
